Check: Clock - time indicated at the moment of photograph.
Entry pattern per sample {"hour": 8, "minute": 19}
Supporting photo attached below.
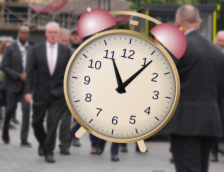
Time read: {"hour": 11, "minute": 6}
